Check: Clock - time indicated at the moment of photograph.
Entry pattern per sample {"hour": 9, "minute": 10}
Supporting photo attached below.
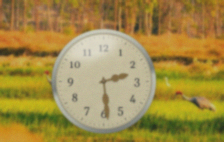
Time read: {"hour": 2, "minute": 29}
